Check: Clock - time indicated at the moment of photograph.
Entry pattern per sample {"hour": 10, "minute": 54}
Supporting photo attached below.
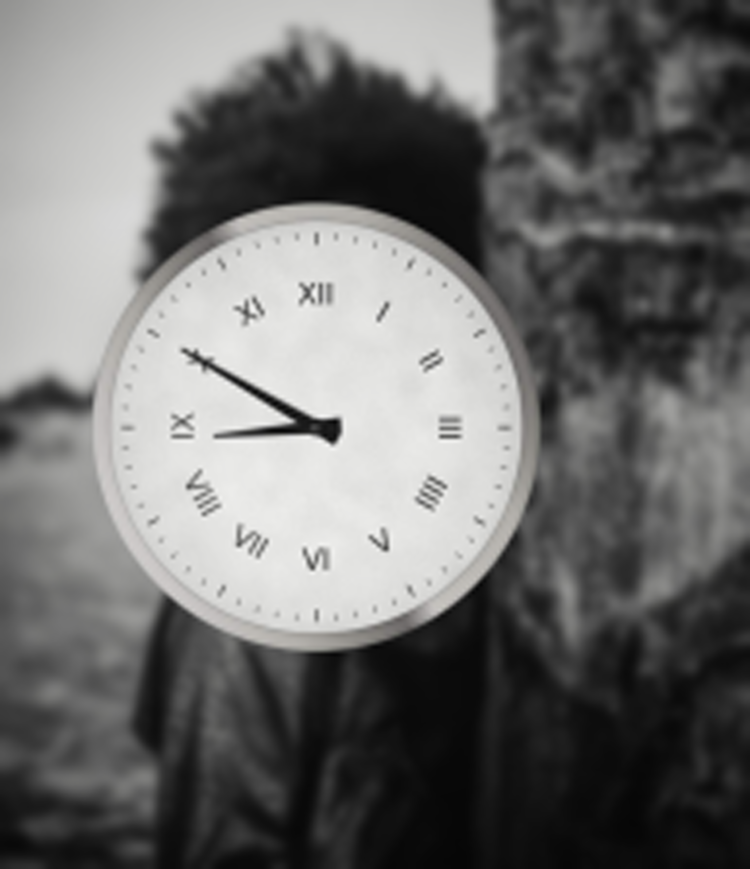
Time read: {"hour": 8, "minute": 50}
